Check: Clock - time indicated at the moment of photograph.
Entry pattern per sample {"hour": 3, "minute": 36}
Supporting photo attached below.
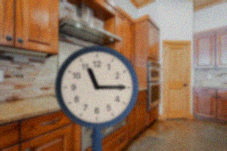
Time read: {"hour": 11, "minute": 15}
